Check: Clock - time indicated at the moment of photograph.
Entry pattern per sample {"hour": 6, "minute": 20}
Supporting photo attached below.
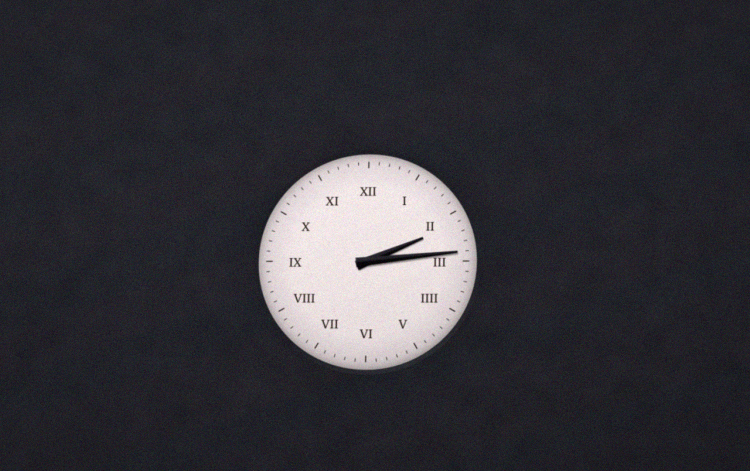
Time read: {"hour": 2, "minute": 14}
